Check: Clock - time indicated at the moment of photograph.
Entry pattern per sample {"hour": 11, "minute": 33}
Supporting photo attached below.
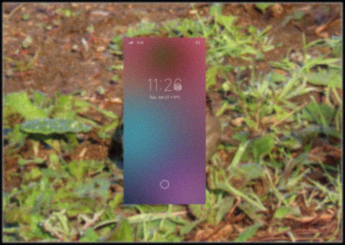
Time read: {"hour": 11, "minute": 26}
